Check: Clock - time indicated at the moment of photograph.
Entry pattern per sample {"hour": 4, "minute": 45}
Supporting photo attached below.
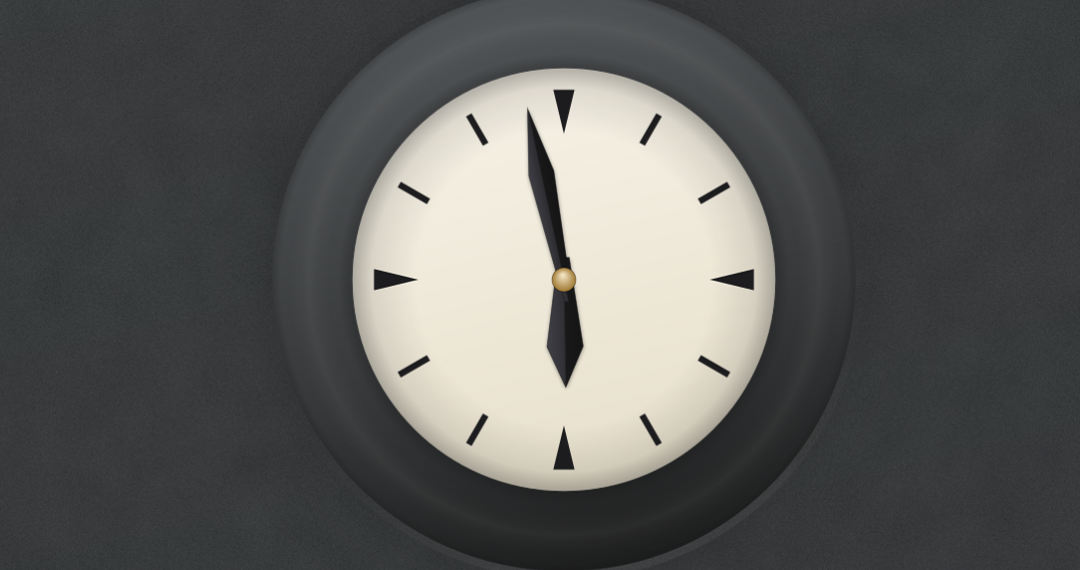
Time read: {"hour": 5, "minute": 58}
